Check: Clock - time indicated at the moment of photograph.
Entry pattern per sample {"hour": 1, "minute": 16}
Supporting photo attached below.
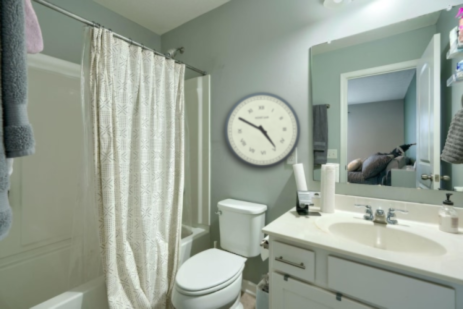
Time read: {"hour": 4, "minute": 50}
